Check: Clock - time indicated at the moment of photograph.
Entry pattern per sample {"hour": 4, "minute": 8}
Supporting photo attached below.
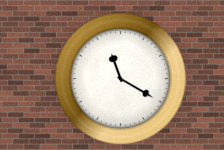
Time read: {"hour": 11, "minute": 20}
